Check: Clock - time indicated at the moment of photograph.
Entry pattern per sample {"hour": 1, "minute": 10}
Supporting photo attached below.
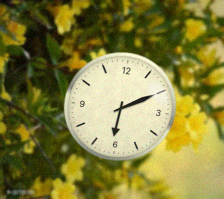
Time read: {"hour": 6, "minute": 10}
